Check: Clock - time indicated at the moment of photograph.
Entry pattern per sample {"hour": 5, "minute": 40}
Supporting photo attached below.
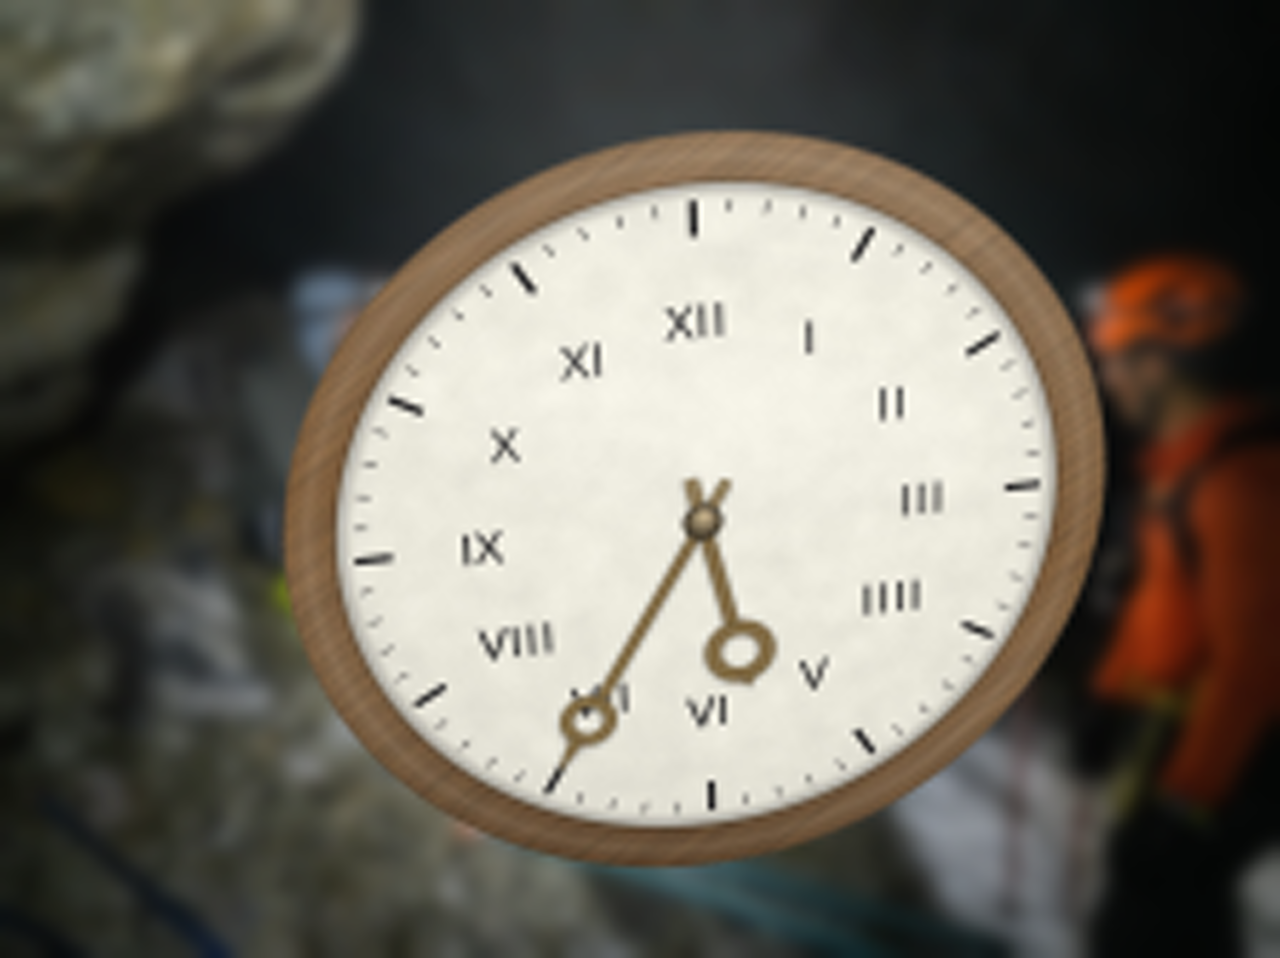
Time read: {"hour": 5, "minute": 35}
